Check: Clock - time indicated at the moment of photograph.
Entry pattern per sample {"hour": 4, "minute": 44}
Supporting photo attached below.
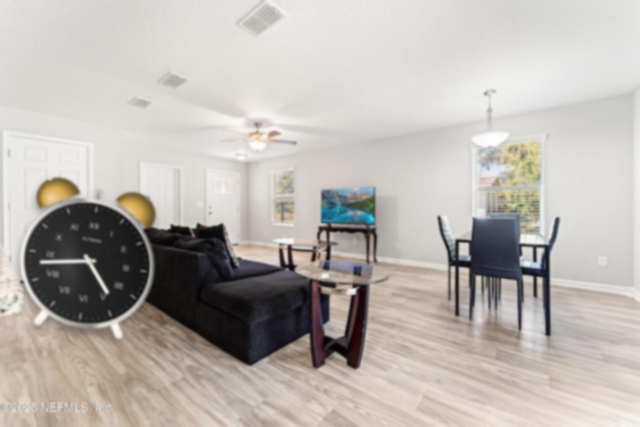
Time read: {"hour": 4, "minute": 43}
